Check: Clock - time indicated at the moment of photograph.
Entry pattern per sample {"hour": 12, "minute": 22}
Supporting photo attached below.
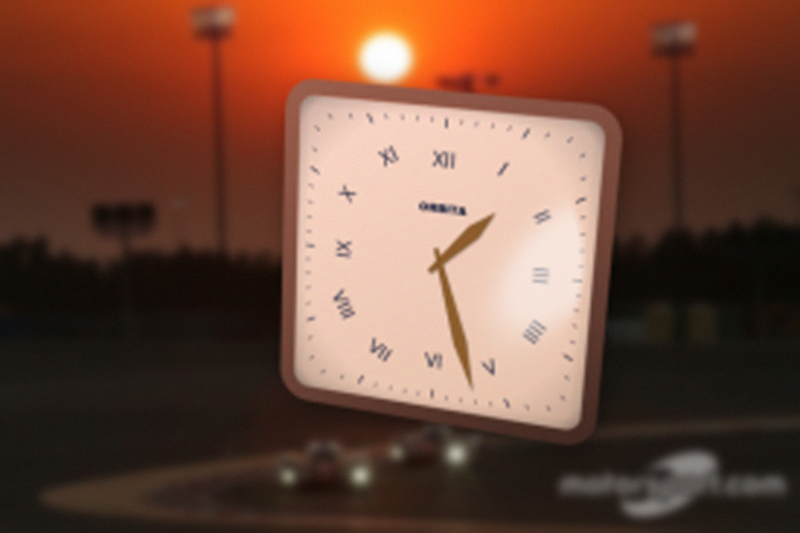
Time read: {"hour": 1, "minute": 27}
